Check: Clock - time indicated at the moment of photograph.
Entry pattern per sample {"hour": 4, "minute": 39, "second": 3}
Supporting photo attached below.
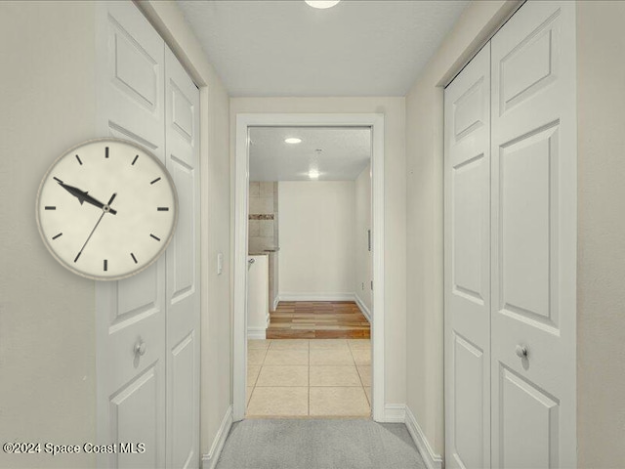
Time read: {"hour": 9, "minute": 49, "second": 35}
